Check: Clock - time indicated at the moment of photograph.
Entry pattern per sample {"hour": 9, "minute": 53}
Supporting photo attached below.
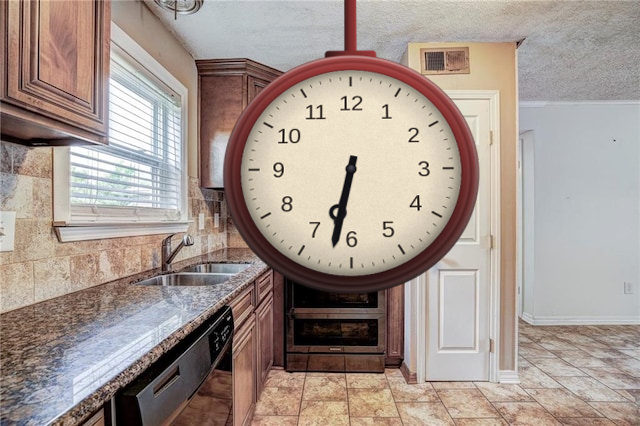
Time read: {"hour": 6, "minute": 32}
